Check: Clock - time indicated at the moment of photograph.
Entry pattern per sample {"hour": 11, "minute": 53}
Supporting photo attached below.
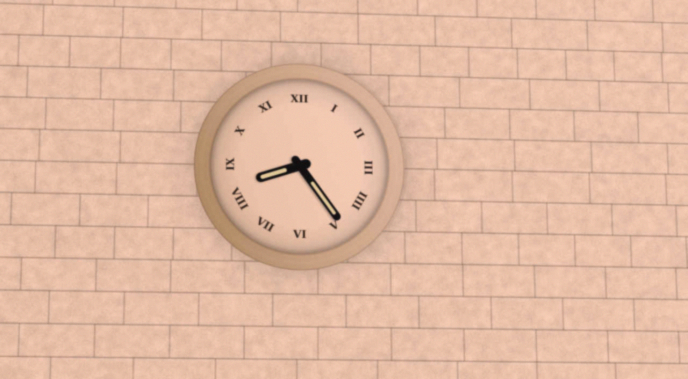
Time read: {"hour": 8, "minute": 24}
